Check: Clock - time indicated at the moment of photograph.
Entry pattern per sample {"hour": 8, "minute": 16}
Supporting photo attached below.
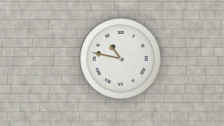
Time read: {"hour": 10, "minute": 47}
